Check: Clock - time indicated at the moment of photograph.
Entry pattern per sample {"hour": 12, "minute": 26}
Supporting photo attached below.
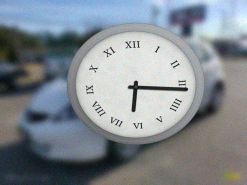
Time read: {"hour": 6, "minute": 16}
